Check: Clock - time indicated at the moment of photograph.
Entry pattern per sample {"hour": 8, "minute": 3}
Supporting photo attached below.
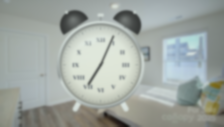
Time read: {"hour": 7, "minute": 4}
